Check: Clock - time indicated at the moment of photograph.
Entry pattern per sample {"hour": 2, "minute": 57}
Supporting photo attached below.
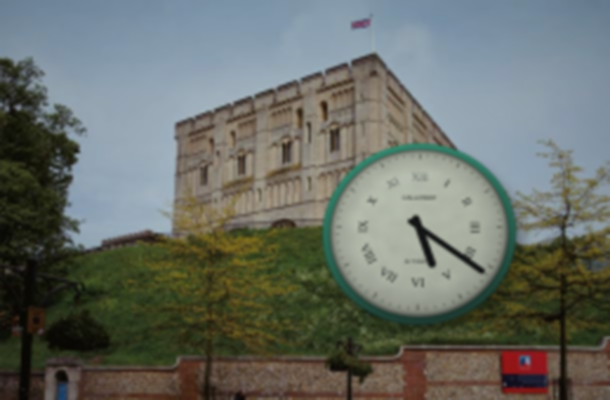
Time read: {"hour": 5, "minute": 21}
